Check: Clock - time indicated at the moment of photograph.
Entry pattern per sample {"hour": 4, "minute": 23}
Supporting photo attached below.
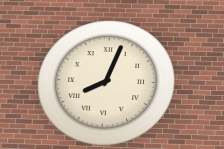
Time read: {"hour": 8, "minute": 3}
